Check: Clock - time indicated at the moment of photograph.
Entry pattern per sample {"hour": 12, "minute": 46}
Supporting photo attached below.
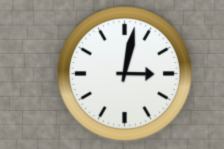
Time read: {"hour": 3, "minute": 2}
